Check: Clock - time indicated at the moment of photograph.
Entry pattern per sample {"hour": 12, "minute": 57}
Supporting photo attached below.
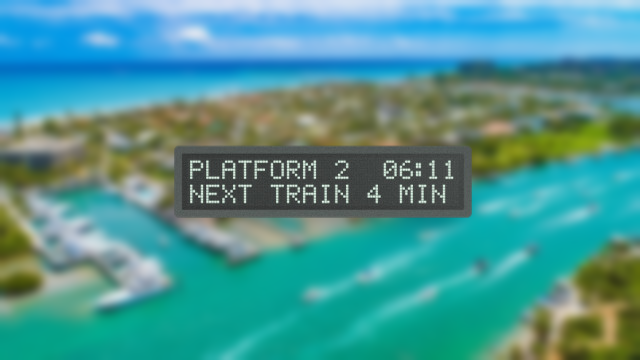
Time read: {"hour": 6, "minute": 11}
